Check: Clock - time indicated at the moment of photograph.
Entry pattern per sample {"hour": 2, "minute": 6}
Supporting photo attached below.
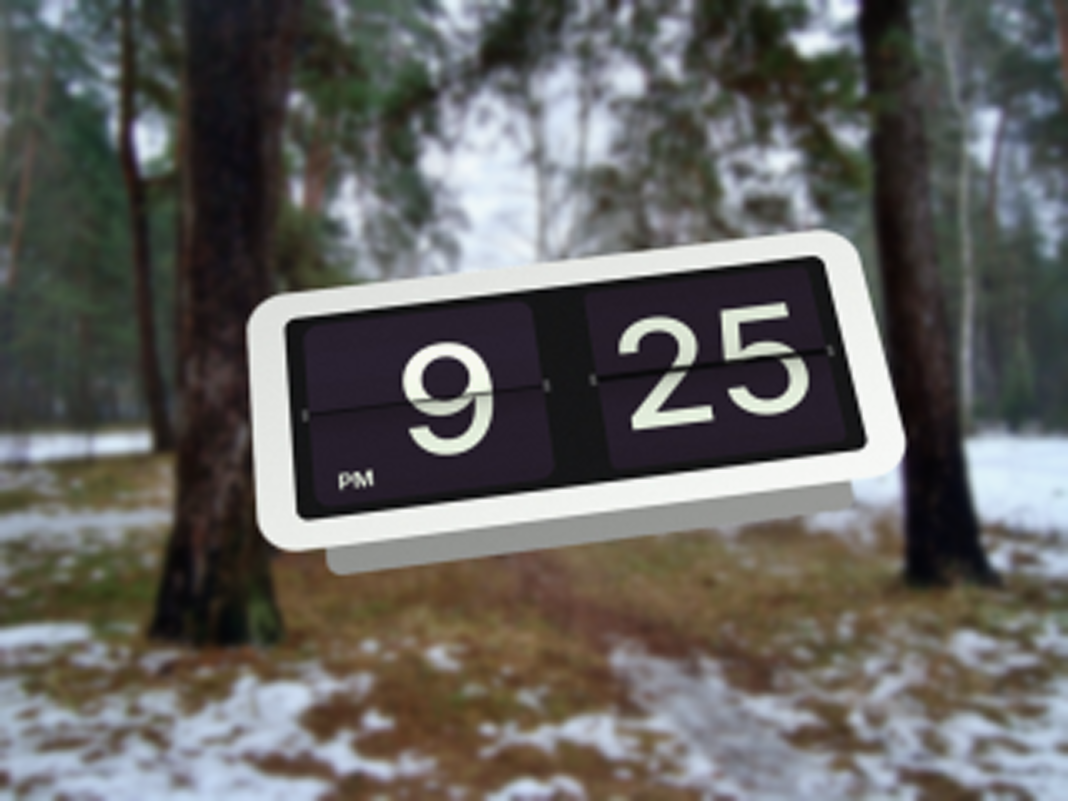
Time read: {"hour": 9, "minute": 25}
